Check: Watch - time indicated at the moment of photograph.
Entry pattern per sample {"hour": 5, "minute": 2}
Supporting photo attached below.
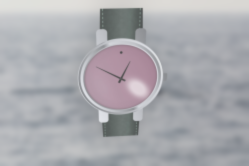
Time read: {"hour": 12, "minute": 50}
